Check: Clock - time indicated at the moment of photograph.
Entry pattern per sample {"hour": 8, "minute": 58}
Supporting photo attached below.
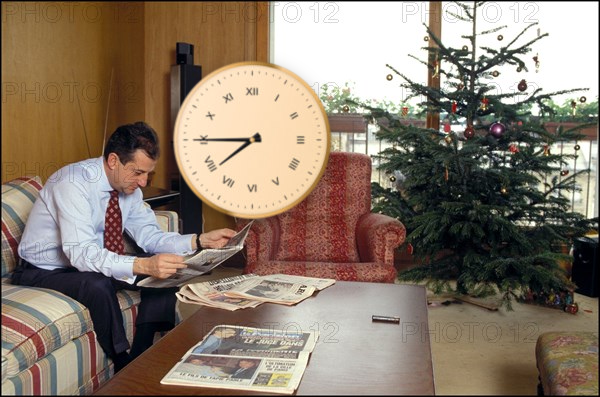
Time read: {"hour": 7, "minute": 45}
